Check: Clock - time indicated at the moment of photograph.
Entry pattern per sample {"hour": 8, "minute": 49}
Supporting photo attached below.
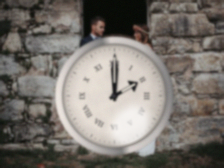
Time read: {"hour": 2, "minute": 0}
